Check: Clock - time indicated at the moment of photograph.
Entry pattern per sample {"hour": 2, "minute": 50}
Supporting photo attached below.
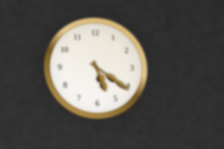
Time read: {"hour": 5, "minute": 21}
